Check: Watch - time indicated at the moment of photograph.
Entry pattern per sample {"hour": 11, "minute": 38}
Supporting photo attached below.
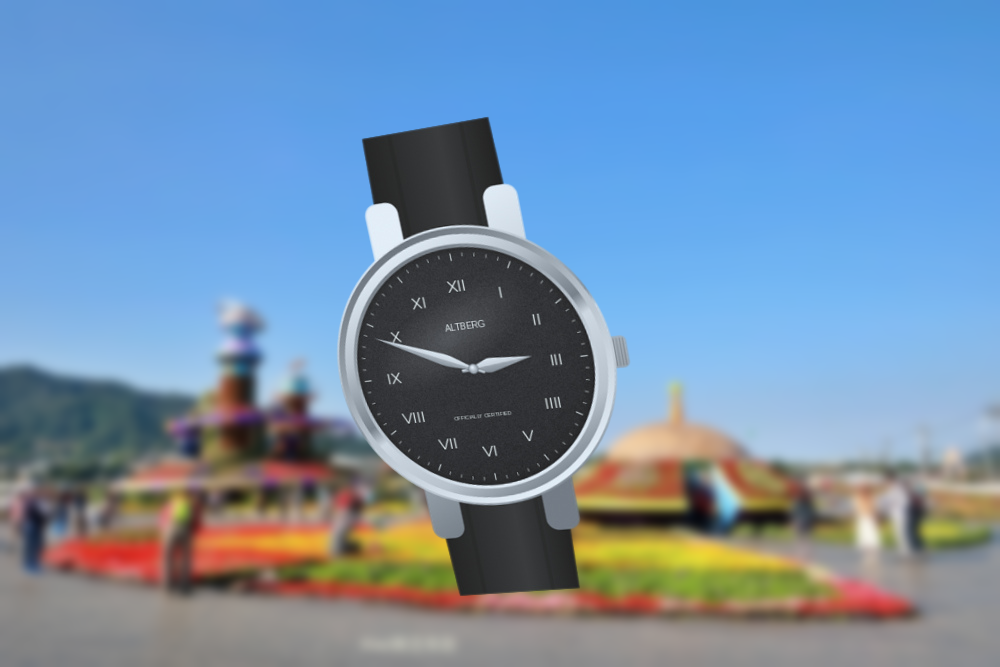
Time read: {"hour": 2, "minute": 49}
